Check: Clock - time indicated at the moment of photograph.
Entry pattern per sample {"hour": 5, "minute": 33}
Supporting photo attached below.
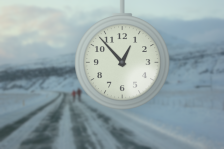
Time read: {"hour": 12, "minute": 53}
